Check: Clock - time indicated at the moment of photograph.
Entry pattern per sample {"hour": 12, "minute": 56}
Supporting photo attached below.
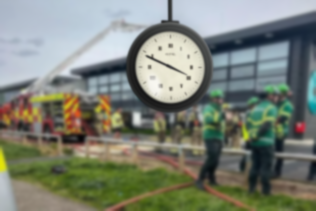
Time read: {"hour": 3, "minute": 49}
